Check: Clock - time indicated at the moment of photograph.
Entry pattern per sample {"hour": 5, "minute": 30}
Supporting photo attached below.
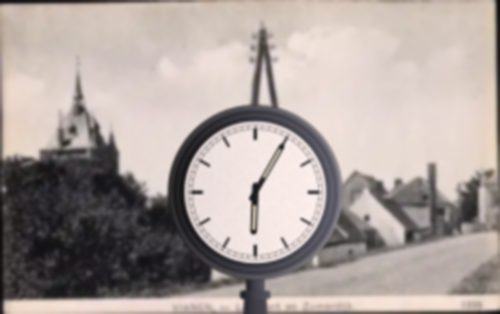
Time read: {"hour": 6, "minute": 5}
